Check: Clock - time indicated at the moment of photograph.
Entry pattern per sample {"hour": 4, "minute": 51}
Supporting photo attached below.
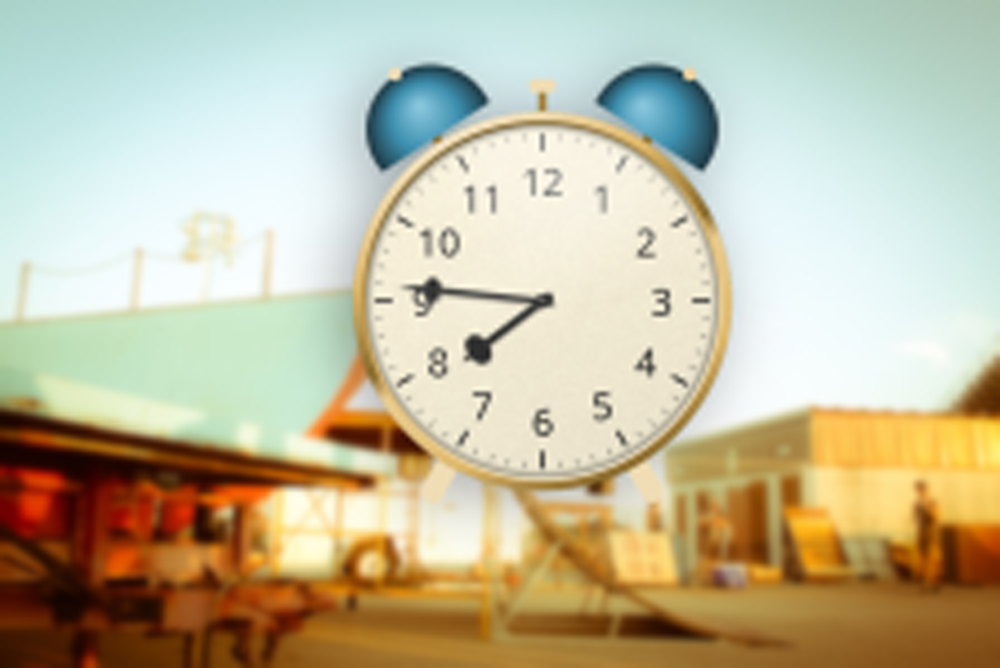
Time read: {"hour": 7, "minute": 46}
